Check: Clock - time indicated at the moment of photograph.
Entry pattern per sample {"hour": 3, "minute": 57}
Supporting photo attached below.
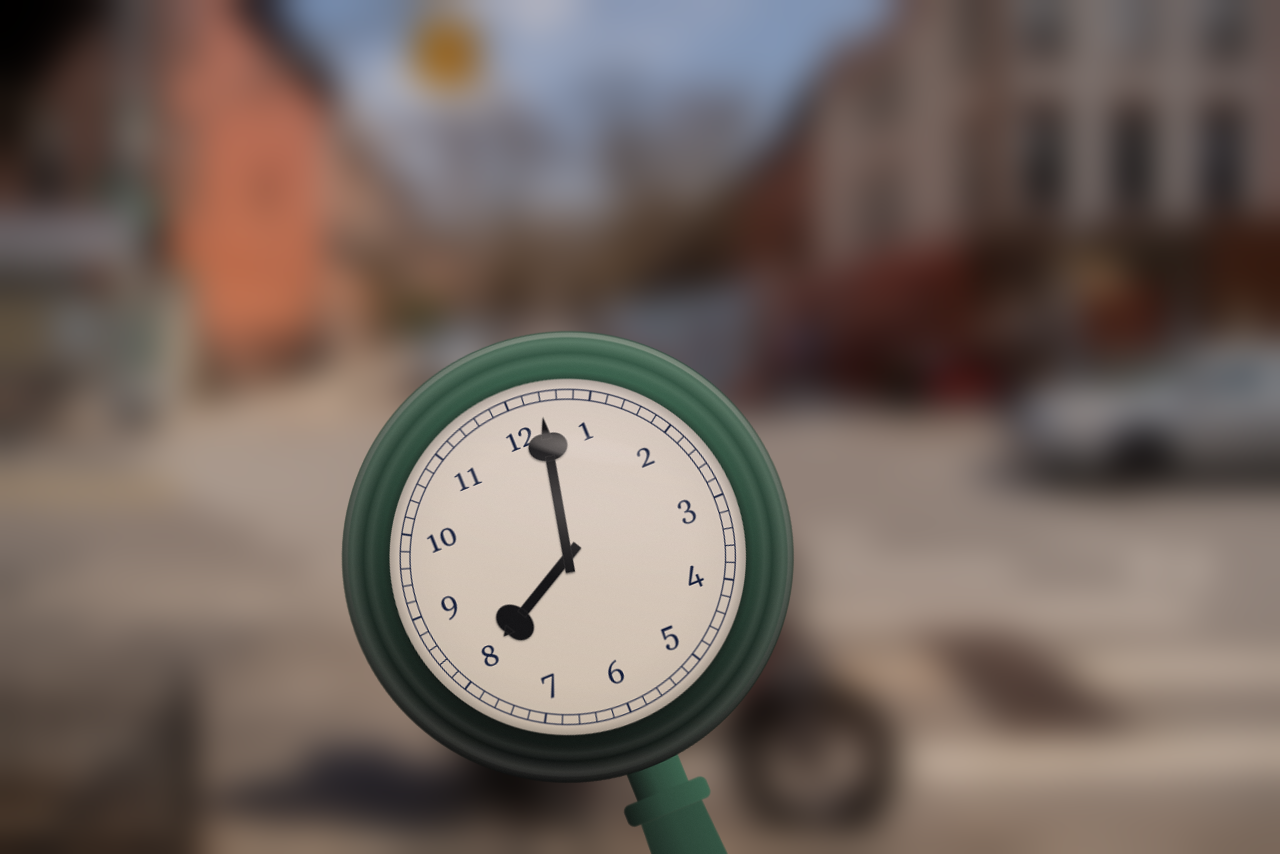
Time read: {"hour": 8, "minute": 2}
